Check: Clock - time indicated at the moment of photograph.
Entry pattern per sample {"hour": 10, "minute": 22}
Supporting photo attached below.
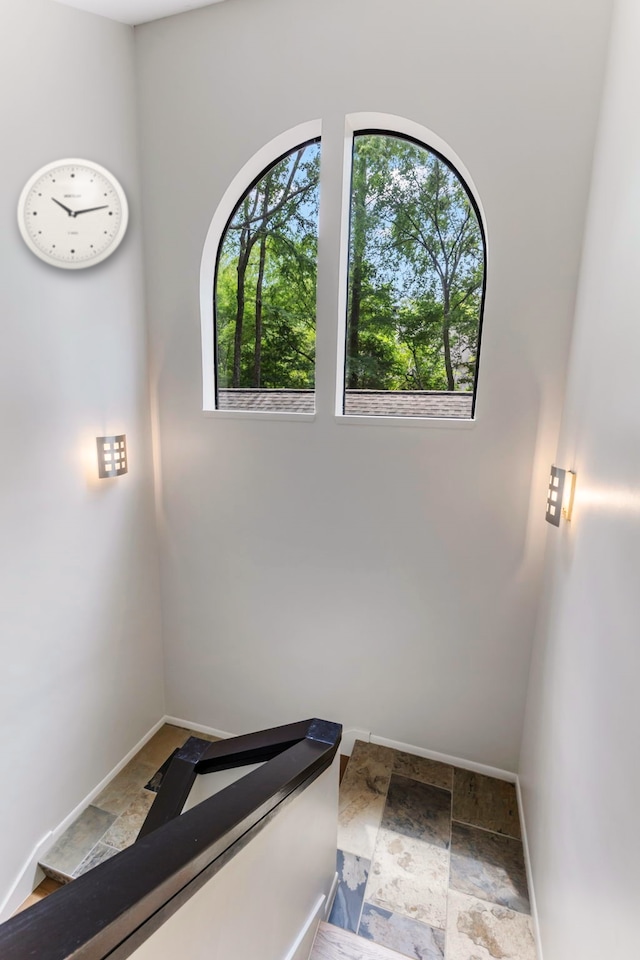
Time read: {"hour": 10, "minute": 13}
